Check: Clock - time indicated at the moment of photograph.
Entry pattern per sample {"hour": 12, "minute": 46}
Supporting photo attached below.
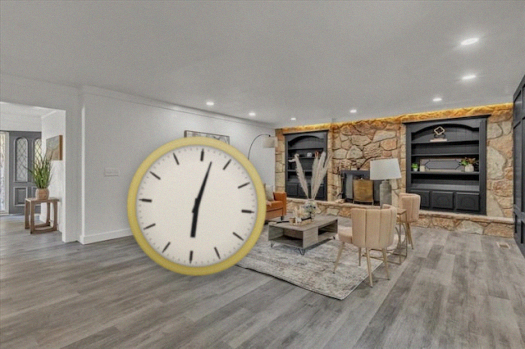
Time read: {"hour": 6, "minute": 2}
